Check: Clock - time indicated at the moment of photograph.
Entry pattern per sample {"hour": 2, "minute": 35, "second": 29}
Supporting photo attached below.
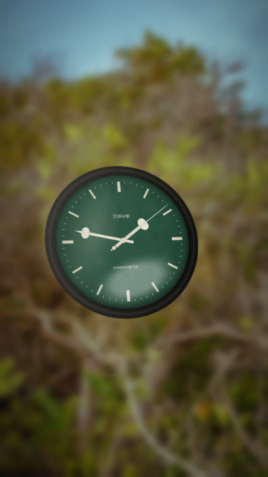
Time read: {"hour": 1, "minute": 47, "second": 9}
